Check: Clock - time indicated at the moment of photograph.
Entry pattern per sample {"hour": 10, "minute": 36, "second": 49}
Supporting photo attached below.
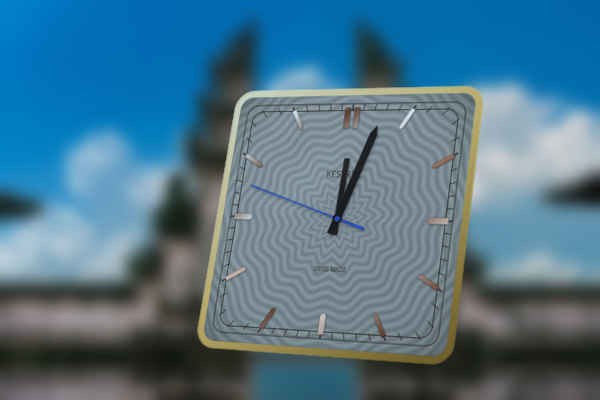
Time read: {"hour": 12, "minute": 2, "second": 48}
